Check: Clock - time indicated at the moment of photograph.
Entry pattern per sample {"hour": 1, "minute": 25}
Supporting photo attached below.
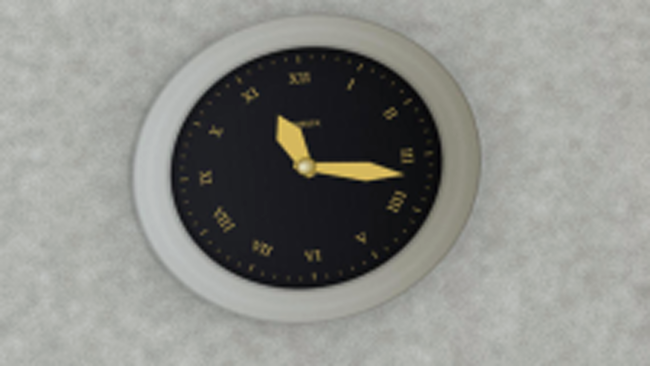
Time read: {"hour": 11, "minute": 17}
